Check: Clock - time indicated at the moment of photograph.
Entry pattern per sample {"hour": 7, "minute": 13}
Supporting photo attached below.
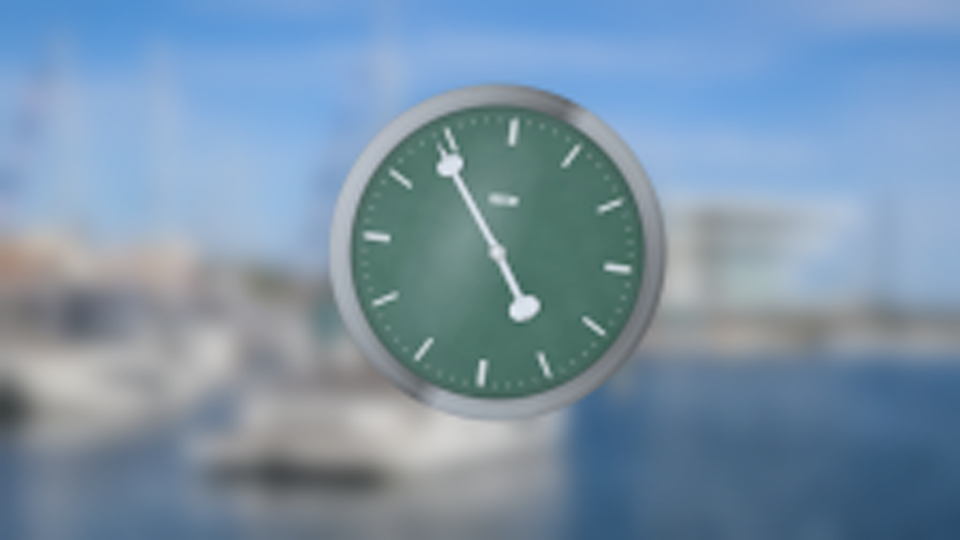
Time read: {"hour": 4, "minute": 54}
